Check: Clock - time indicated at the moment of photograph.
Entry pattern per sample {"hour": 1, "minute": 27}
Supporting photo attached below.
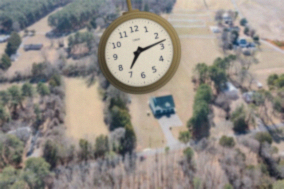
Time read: {"hour": 7, "minute": 13}
